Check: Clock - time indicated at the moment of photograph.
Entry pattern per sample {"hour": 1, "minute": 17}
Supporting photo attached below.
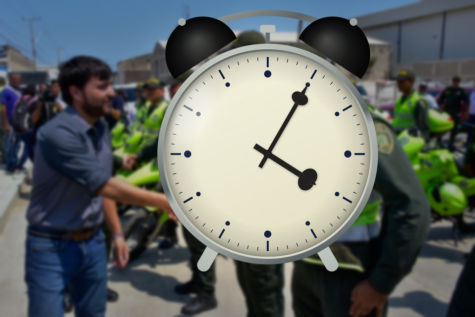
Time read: {"hour": 4, "minute": 5}
